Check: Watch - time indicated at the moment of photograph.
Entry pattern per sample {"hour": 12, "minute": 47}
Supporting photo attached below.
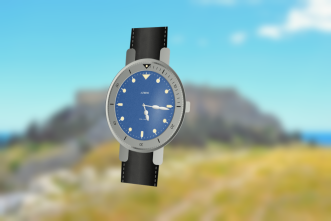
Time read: {"hour": 5, "minute": 16}
